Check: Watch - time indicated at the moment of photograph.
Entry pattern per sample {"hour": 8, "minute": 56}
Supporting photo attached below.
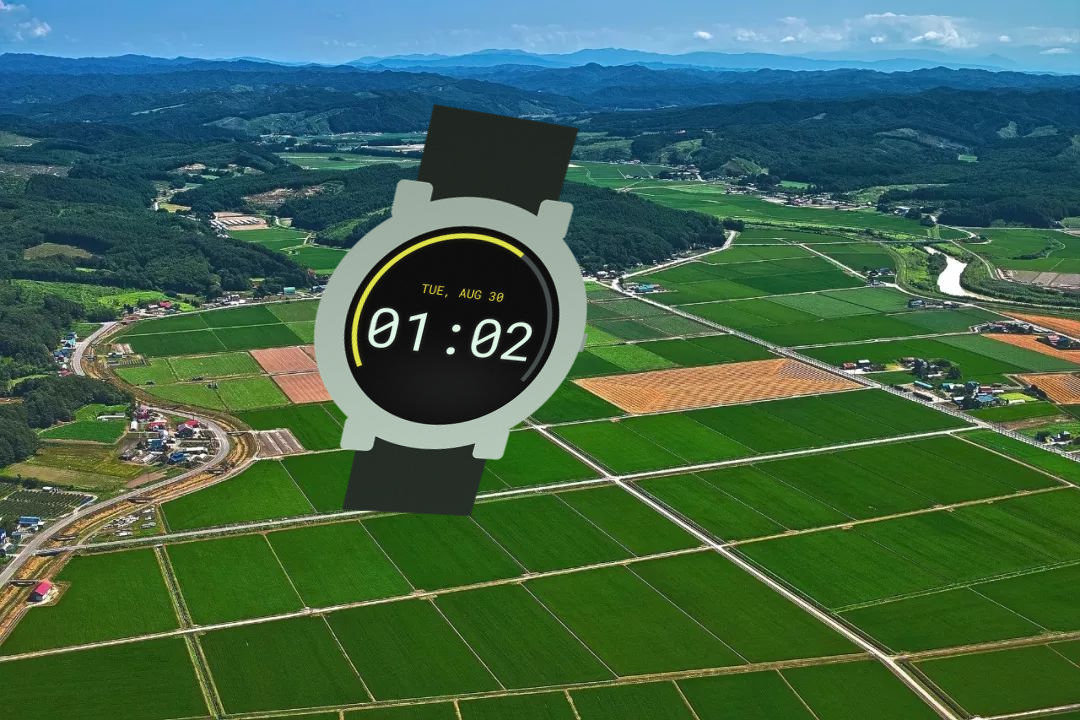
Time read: {"hour": 1, "minute": 2}
